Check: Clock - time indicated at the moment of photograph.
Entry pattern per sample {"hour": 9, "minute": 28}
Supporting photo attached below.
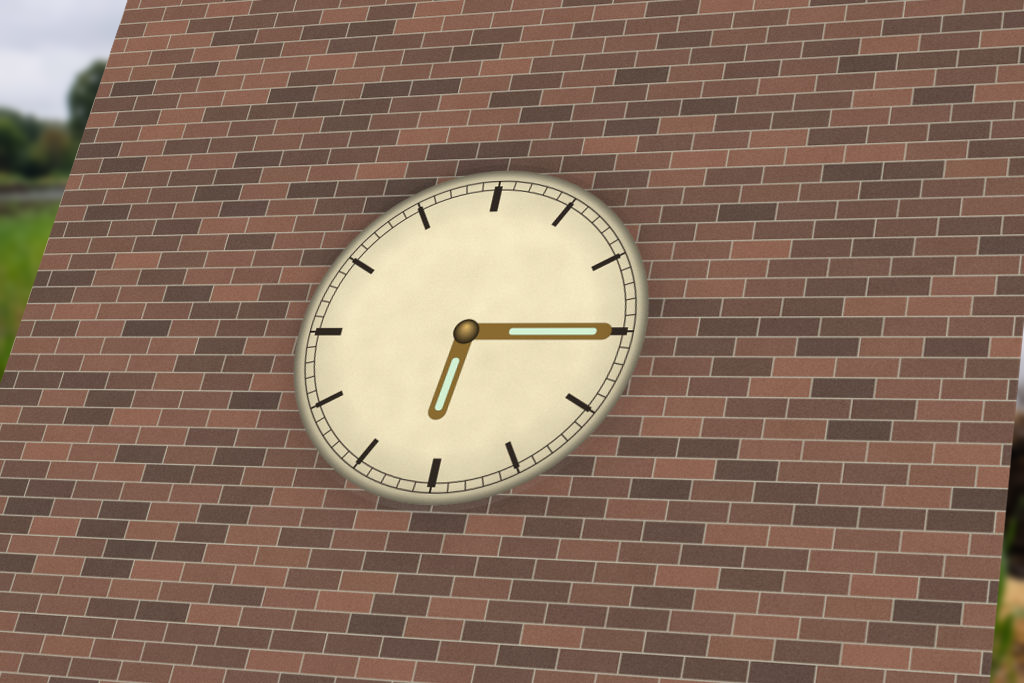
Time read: {"hour": 6, "minute": 15}
